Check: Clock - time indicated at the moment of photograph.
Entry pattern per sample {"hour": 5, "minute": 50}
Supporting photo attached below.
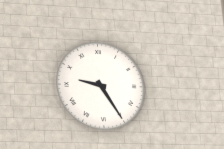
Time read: {"hour": 9, "minute": 25}
